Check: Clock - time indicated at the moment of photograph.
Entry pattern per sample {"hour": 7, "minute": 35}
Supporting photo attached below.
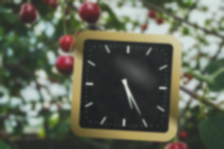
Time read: {"hour": 5, "minute": 25}
